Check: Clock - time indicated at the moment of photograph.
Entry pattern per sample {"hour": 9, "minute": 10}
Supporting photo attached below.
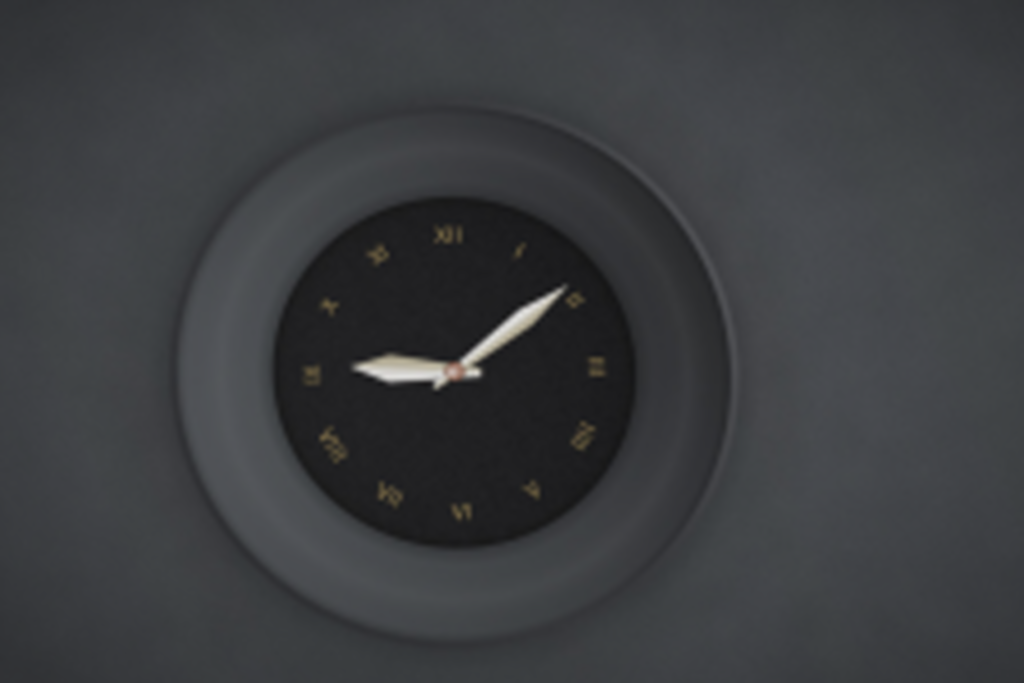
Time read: {"hour": 9, "minute": 9}
